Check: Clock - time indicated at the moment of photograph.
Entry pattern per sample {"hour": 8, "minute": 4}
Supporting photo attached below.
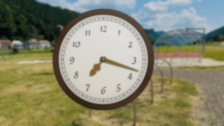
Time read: {"hour": 7, "minute": 18}
